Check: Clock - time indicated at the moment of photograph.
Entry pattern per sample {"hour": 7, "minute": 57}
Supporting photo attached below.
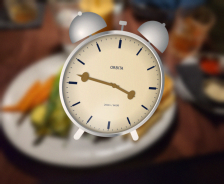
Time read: {"hour": 3, "minute": 47}
